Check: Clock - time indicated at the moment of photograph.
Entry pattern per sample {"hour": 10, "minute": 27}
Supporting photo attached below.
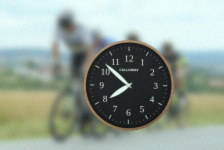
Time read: {"hour": 7, "minute": 52}
